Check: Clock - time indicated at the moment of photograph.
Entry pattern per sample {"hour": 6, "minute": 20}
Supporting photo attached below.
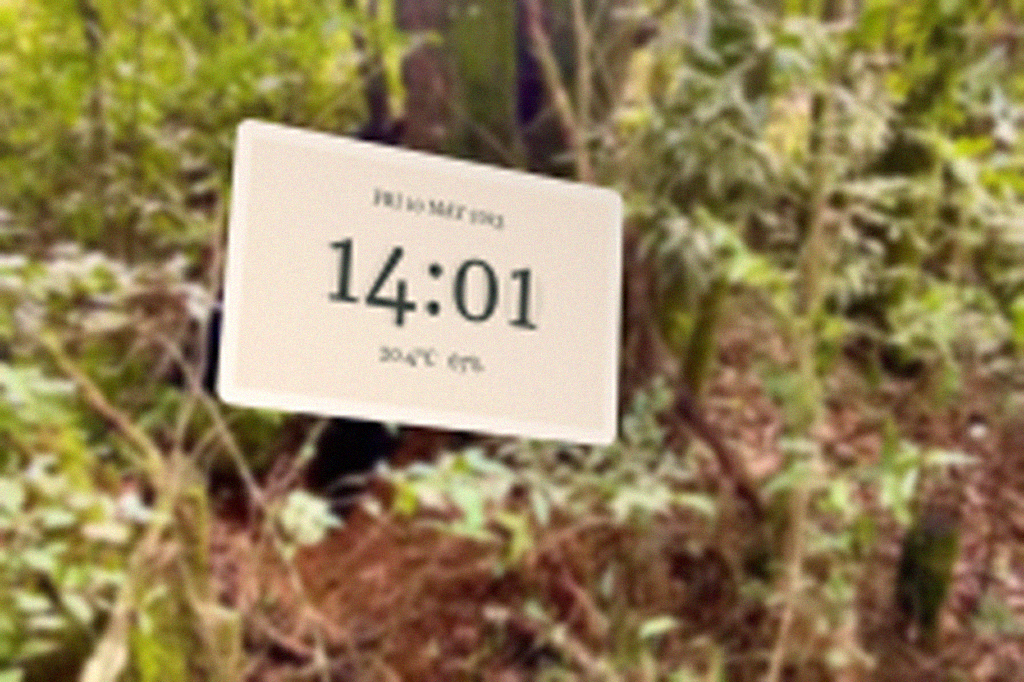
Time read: {"hour": 14, "minute": 1}
